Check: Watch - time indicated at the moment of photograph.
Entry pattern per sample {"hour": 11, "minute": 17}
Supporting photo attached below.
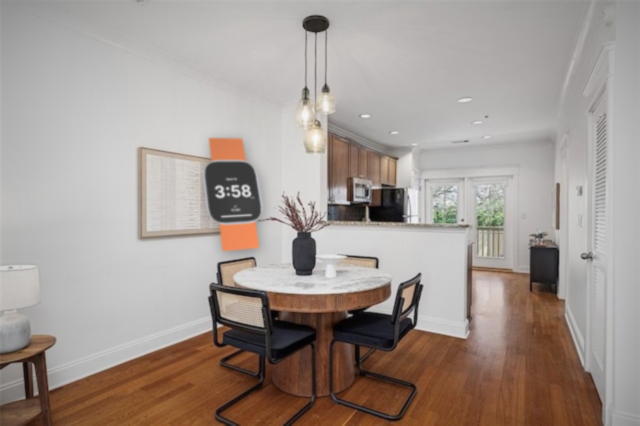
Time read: {"hour": 3, "minute": 58}
